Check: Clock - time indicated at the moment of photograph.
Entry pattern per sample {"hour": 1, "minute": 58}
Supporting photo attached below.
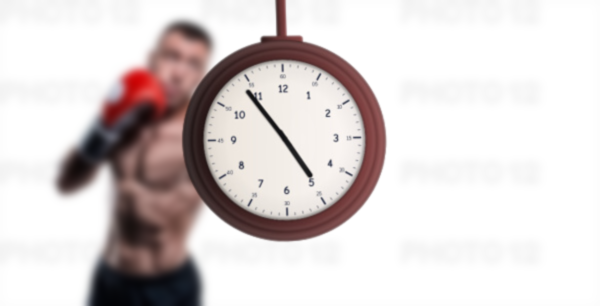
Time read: {"hour": 4, "minute": 54}
